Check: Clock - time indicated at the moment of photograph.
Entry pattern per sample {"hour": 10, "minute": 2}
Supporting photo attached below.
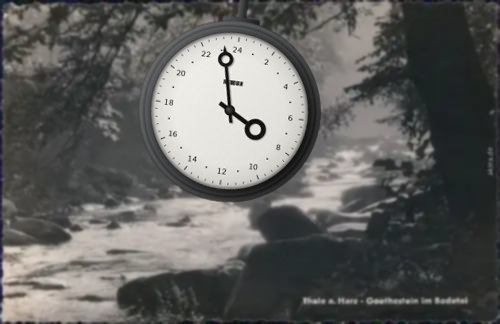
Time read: {"hour": 7, "minute": 58}
